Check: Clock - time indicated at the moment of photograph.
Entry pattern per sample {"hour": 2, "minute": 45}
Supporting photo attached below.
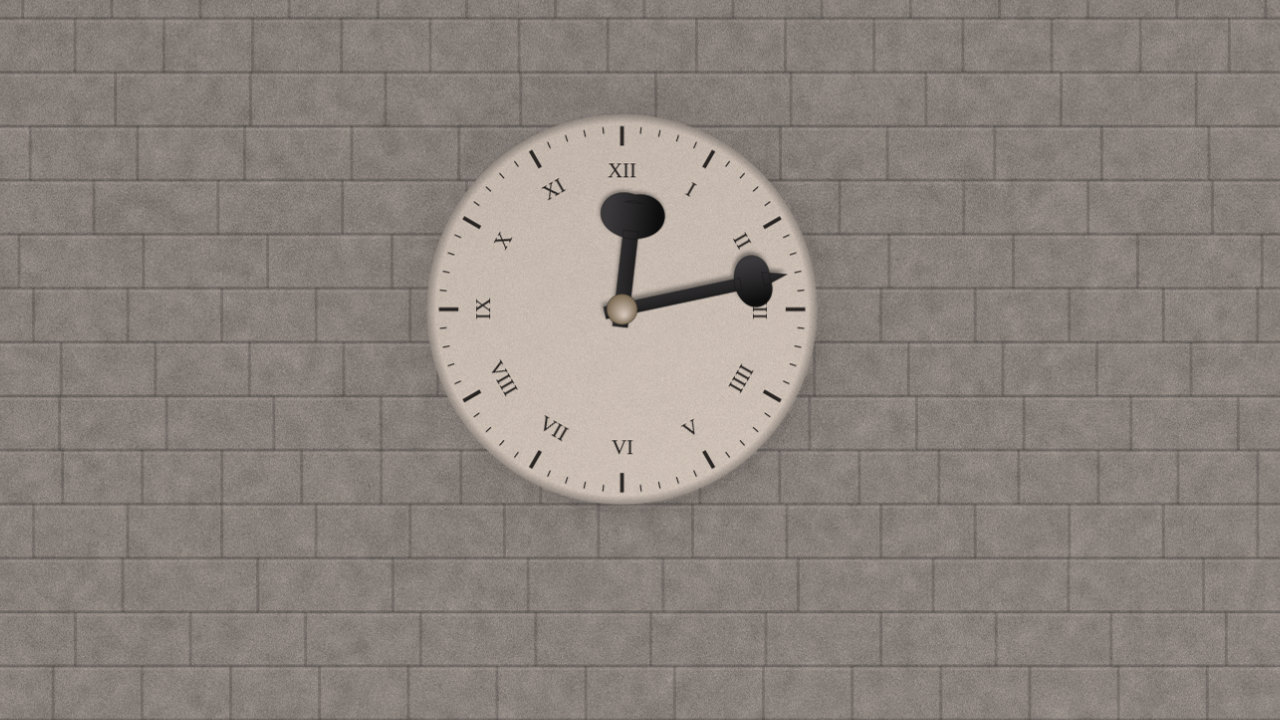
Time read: {"hour": 12, "minute": 13}
